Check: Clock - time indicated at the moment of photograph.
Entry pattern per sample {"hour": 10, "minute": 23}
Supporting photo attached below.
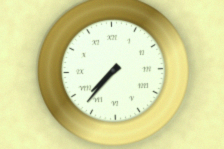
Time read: {"hour": 7, "minute": 37}
